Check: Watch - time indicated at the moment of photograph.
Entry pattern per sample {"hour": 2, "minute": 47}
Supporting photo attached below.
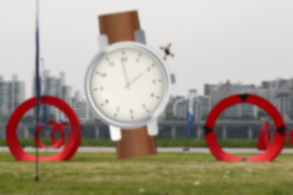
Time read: {"hour": 1, "minute": 59}
